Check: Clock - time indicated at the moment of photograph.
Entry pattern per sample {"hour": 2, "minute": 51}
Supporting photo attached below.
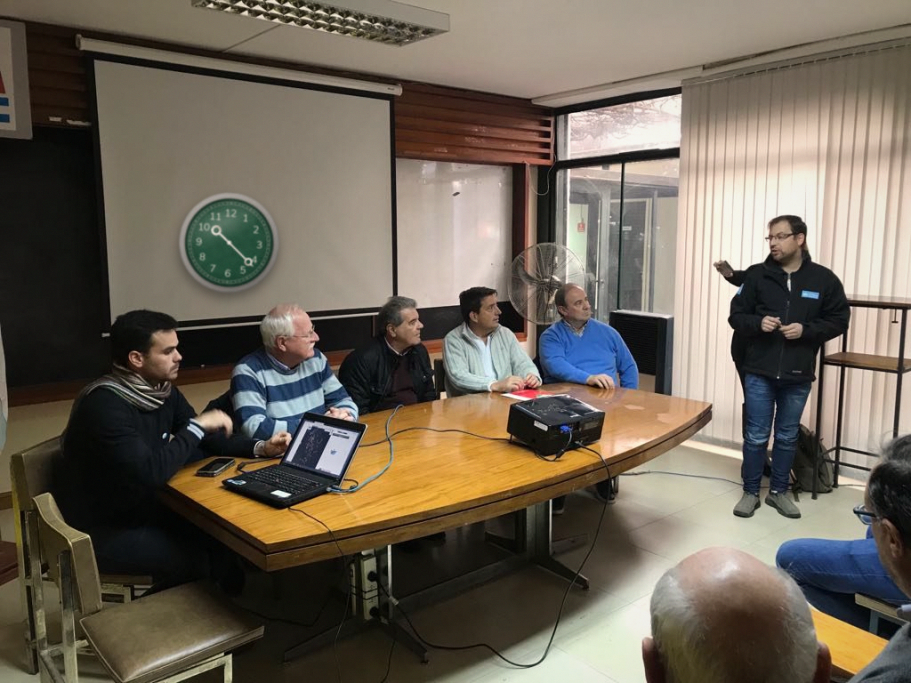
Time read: {"hour": 10, "minute": 22}
